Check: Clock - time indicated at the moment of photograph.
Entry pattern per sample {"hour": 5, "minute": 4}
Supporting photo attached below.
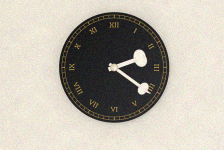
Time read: {"hour": 2, "minute": 21}
